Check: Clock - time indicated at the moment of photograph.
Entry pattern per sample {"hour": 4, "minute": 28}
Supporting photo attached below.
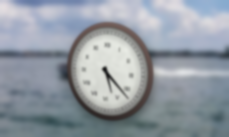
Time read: {"hour": 5, "minute": 22}
